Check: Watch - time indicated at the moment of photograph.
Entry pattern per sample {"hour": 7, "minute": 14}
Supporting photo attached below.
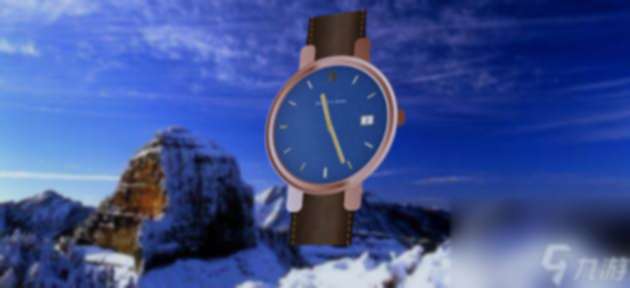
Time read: {"hour": 11, "minute": 26}
